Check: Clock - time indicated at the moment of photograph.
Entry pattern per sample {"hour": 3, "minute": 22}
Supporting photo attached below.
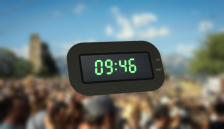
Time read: {"hour": 9, "minute": 46}
